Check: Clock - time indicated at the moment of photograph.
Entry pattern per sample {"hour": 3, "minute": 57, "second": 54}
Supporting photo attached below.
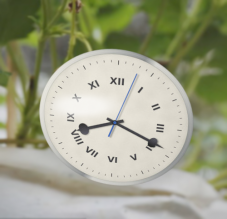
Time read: {"hour": 8, "minute": 19, "second": 3}
